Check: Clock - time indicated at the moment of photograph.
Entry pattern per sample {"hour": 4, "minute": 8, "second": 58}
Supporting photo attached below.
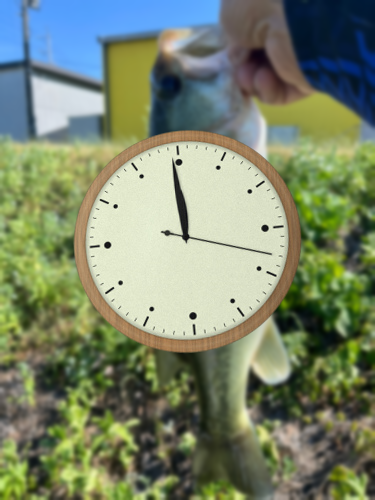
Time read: {"hour": 11, "minute": 59, "second": 18}
